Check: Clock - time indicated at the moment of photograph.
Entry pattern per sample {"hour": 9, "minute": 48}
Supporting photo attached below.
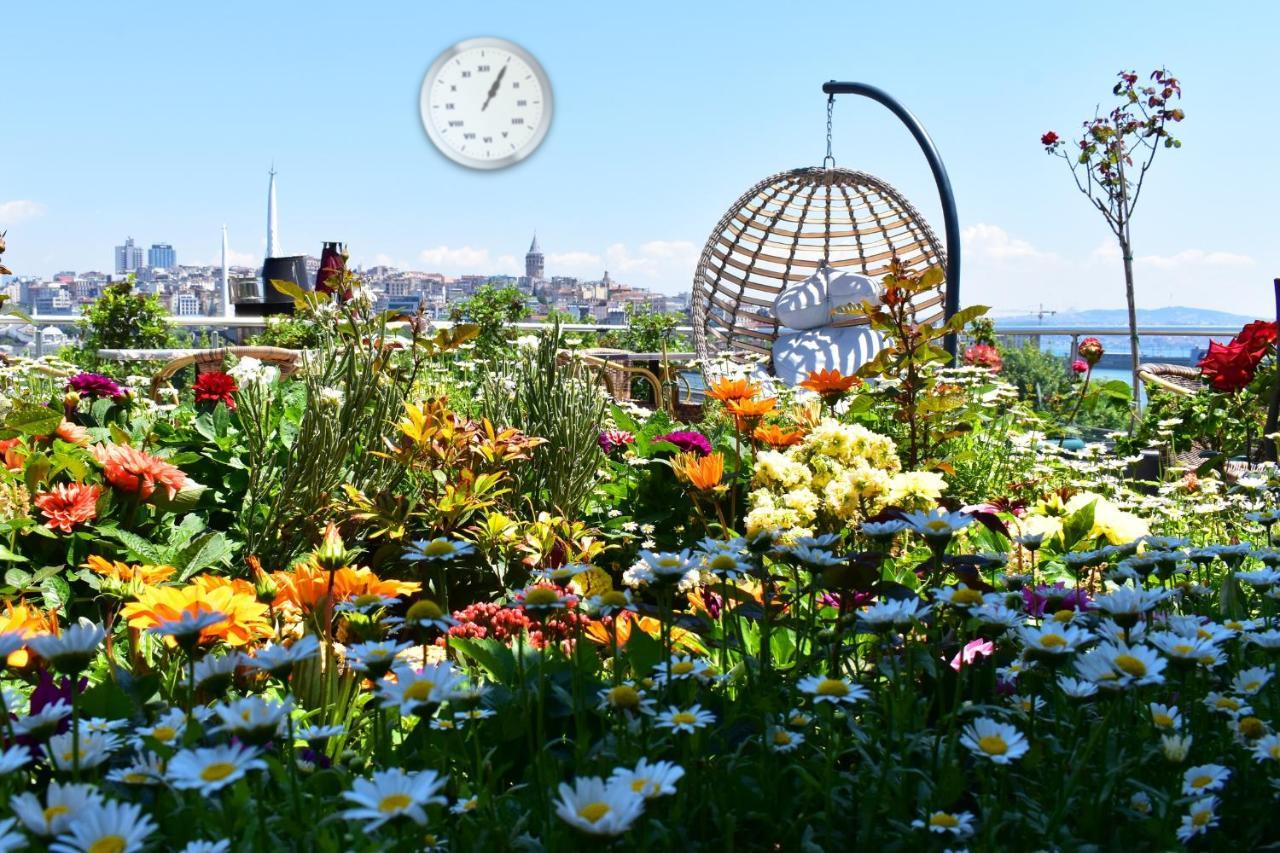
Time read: {"hour": 1, "minute": 5}
